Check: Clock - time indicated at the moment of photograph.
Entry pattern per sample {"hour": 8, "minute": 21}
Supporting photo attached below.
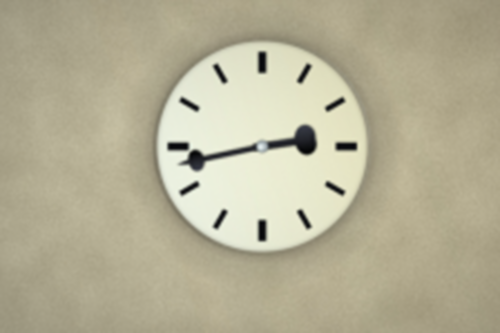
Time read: {"hour": 2, "minute": 43}
